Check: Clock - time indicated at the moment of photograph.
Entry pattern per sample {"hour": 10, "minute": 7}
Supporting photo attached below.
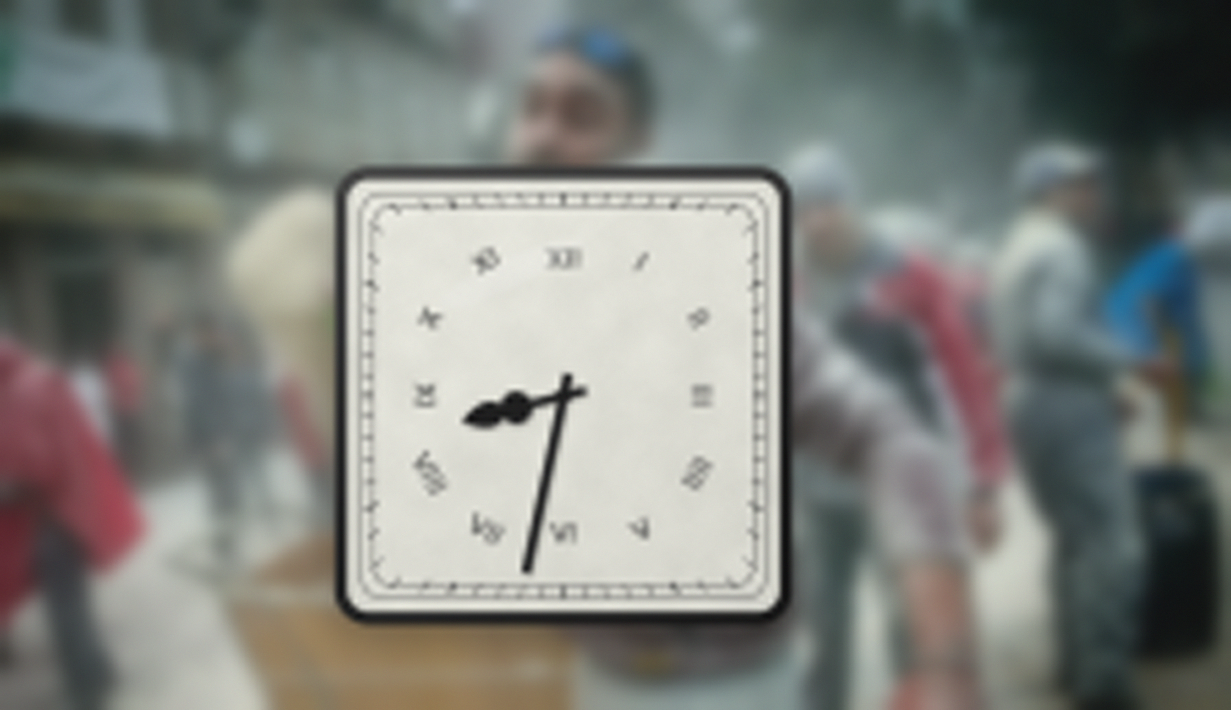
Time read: {"hour": 8, "minute": 32}
